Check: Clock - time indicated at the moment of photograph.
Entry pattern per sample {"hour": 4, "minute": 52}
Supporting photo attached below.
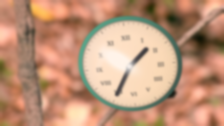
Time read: {"hour": 1, "minute": 35}
